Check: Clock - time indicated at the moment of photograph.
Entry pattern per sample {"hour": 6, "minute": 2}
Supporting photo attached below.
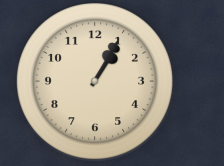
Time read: {"hour": 1, "minute": 5}
